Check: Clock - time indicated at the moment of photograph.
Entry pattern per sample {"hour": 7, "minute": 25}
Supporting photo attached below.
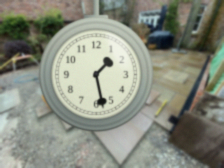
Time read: {"hour": 1, "minute": 28}
